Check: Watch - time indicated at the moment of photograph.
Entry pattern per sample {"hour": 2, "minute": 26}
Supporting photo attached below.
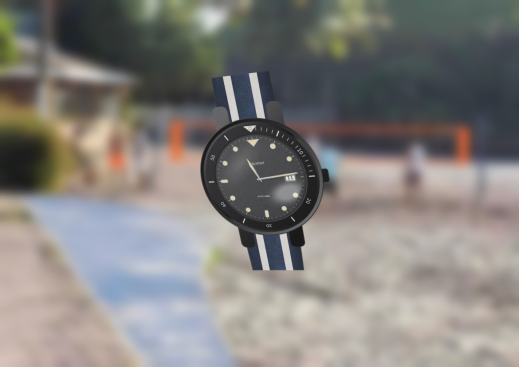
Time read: {"hour": 11, "minute": 14}
